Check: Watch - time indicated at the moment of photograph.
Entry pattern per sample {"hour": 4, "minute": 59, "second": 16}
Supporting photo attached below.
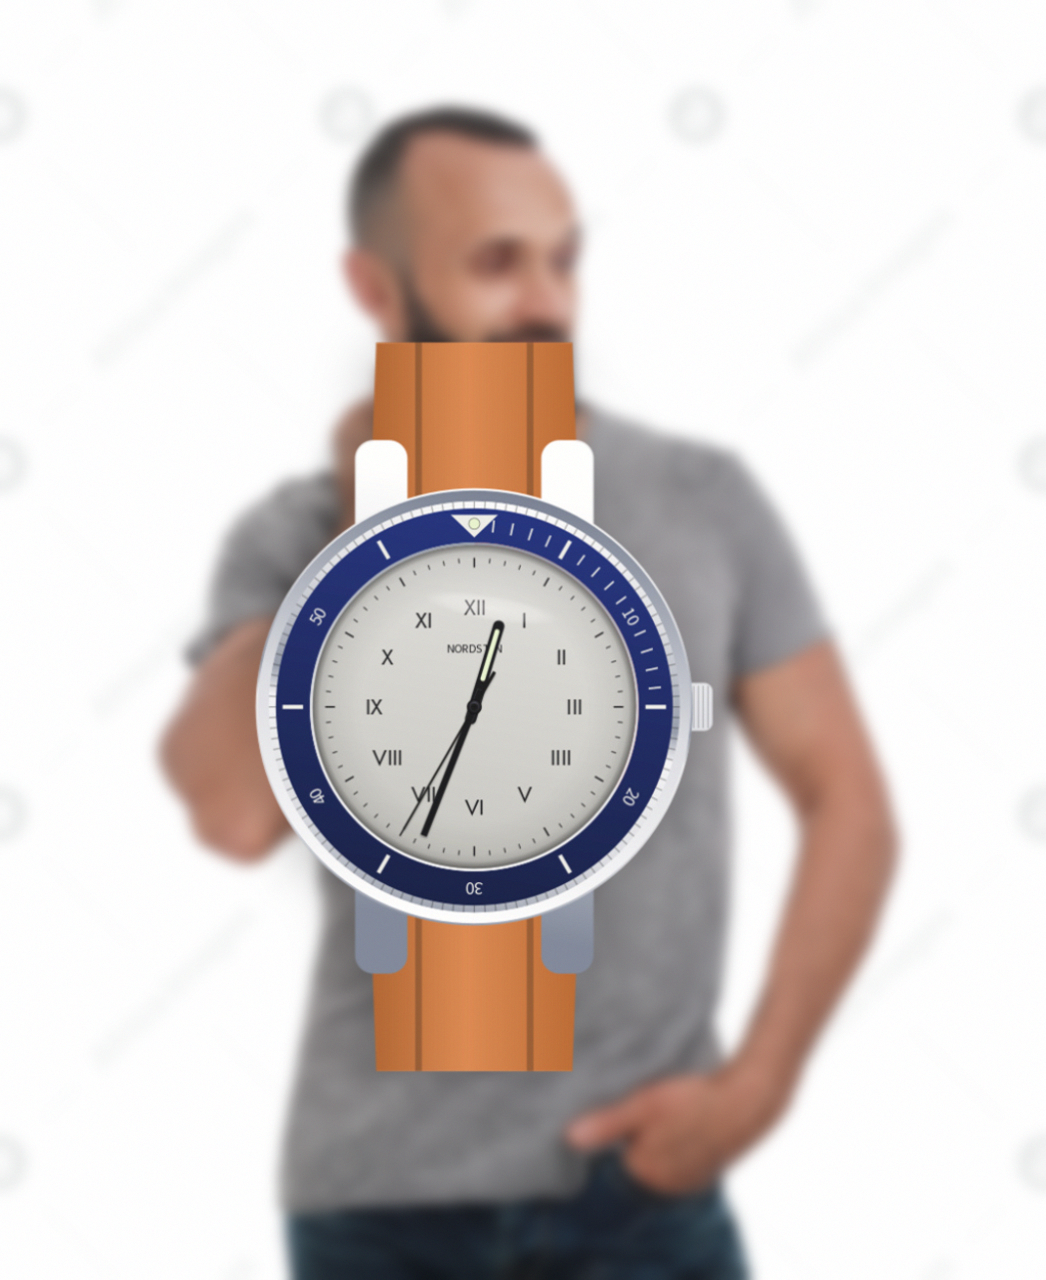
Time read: {"hour": 12, "minute": 33, "second": 35}
